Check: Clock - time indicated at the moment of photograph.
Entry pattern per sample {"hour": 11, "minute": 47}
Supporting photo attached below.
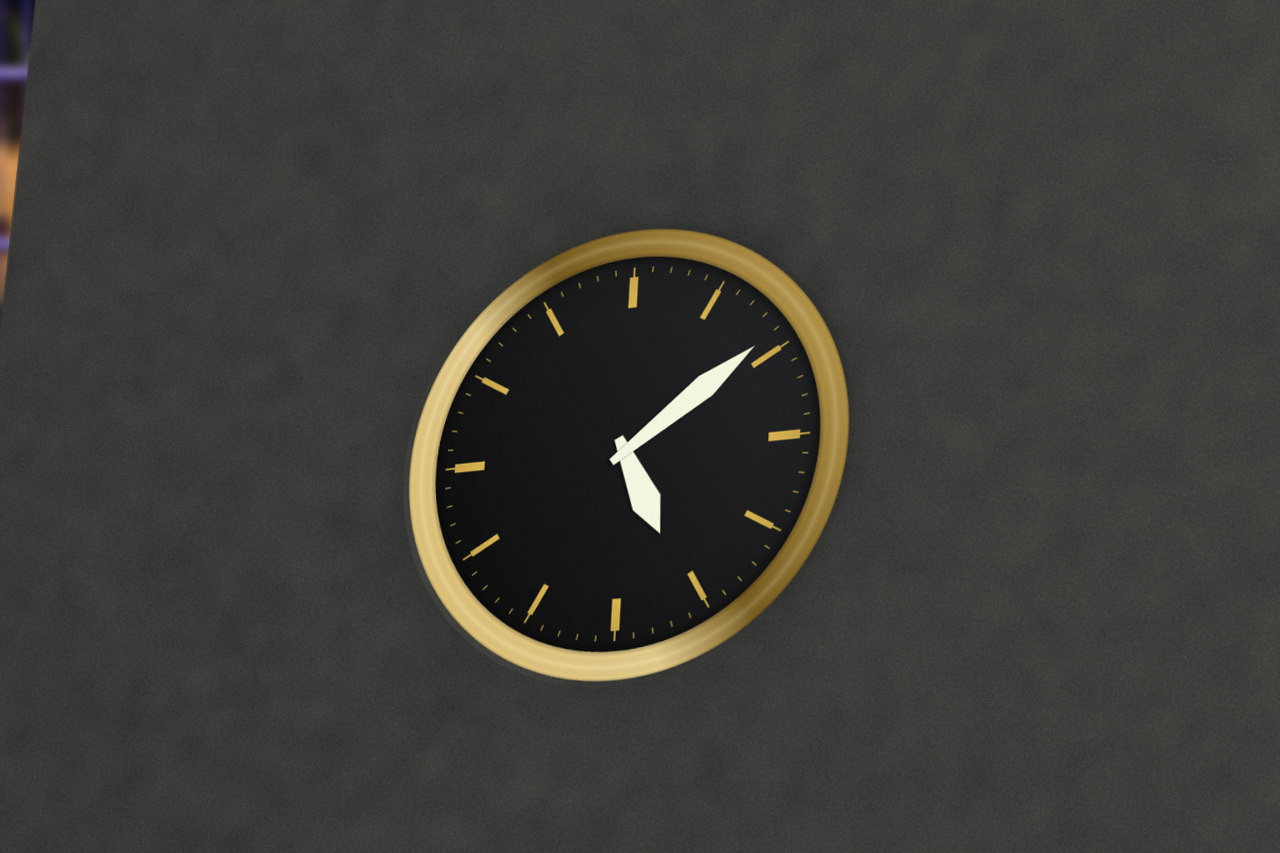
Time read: {"hour": 5, "minute": 9}
